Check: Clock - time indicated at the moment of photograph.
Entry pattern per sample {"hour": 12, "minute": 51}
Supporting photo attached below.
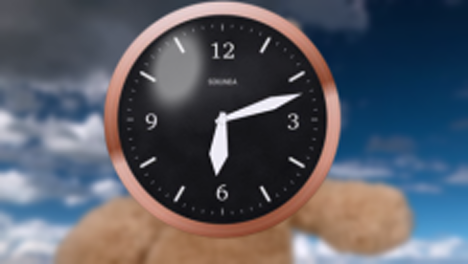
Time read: {"hour": 6, "minute": 12}
